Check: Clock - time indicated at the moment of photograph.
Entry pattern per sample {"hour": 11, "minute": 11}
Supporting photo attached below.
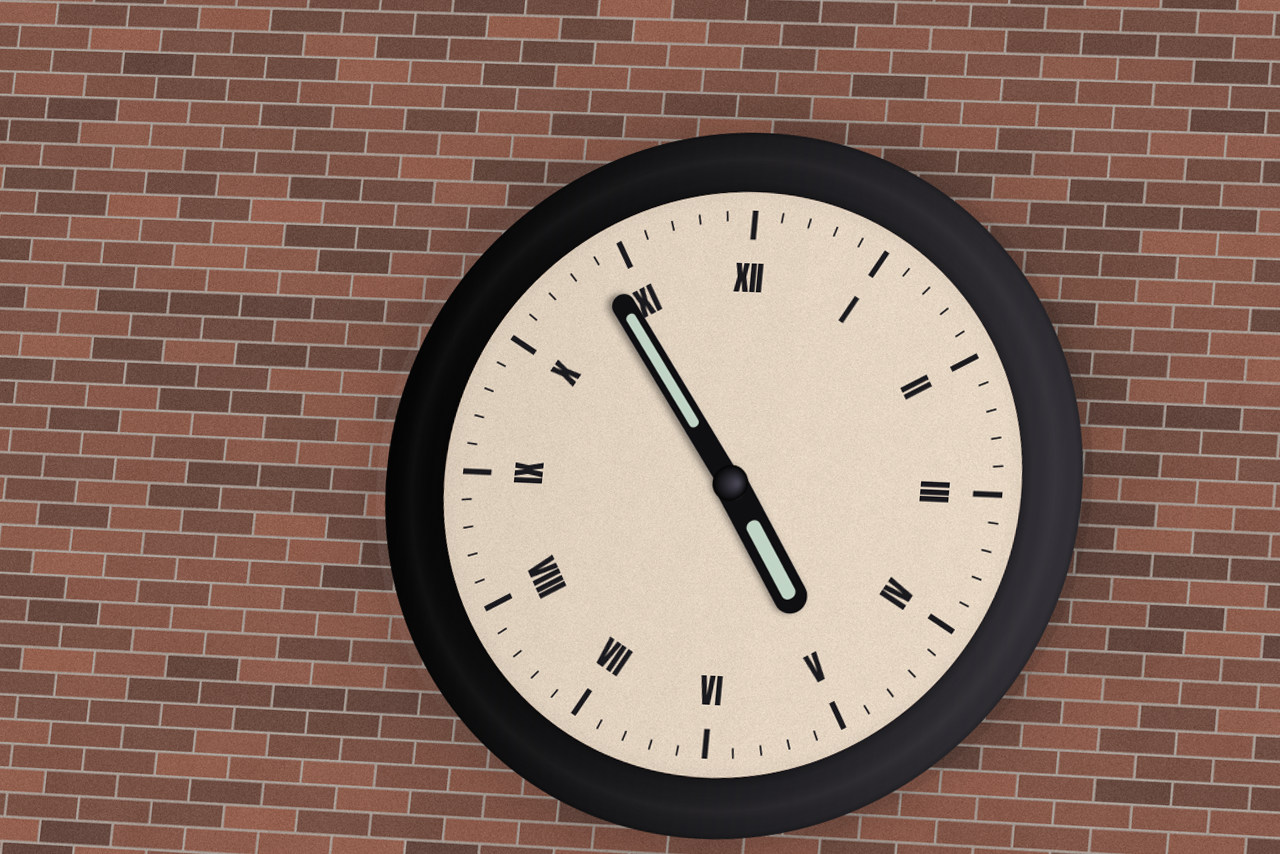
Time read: {"hour": 4, "minute": 54}
